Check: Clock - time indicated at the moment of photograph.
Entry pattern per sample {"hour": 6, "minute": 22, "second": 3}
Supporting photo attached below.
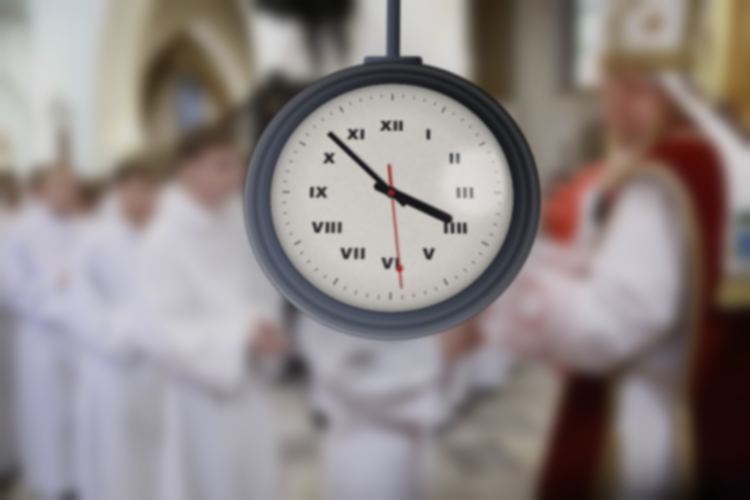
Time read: {"hour": 3, "minute": 52, "second": 29}
